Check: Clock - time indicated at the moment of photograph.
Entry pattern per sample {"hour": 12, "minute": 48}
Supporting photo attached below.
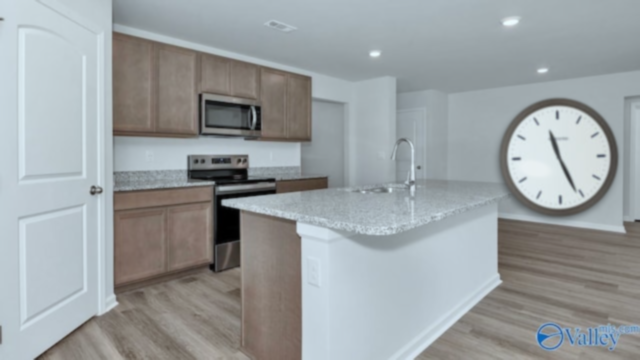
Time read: {"hour": 11, "minute": 26}
